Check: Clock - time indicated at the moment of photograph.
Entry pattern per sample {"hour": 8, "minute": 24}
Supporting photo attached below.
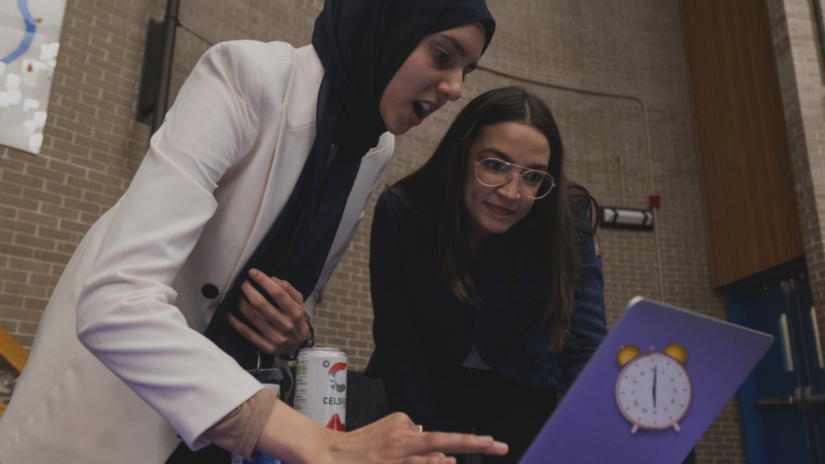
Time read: {"hour": 6, "minute": 1}
